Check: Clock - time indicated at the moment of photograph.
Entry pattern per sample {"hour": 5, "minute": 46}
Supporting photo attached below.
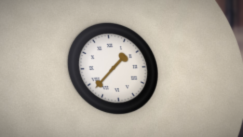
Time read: {"hour": 1, "minute": 38}
